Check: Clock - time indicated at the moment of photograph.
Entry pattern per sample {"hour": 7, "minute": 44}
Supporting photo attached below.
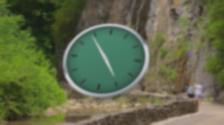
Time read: {"hour": 4, "minute": 54}
